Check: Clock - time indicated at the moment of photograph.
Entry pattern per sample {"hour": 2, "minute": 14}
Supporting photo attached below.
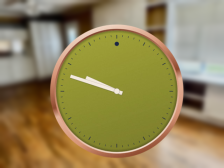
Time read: {"hour": 9, "minute": 48}
